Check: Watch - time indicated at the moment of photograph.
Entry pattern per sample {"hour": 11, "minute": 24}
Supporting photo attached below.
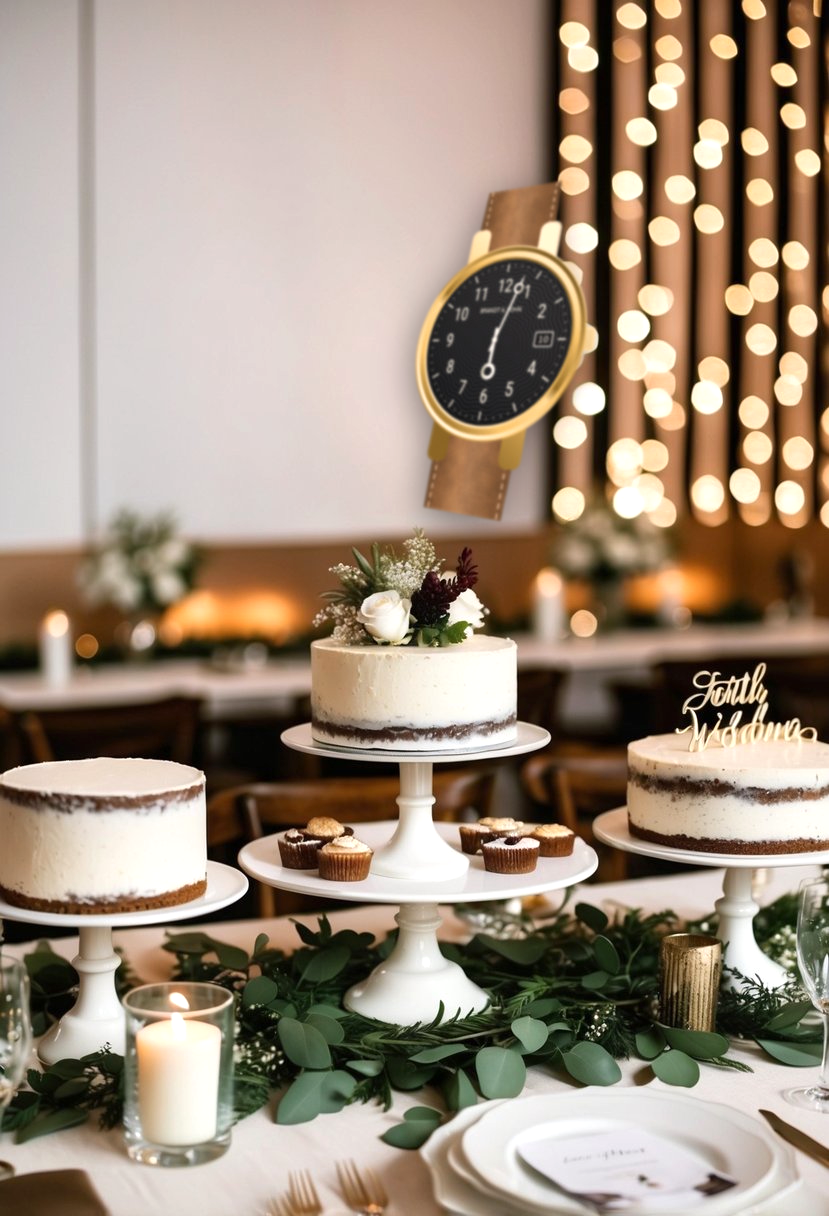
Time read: {"hour": 6, "minute": 3}
